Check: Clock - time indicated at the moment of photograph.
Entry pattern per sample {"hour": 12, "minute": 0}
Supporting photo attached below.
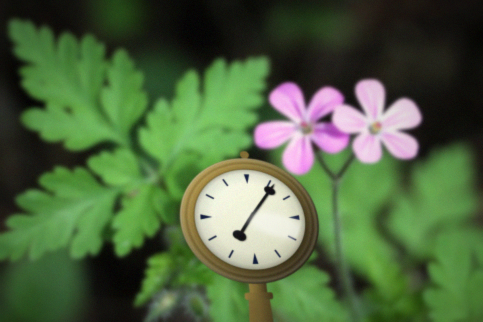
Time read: {"hour": 7, "minute": 6}
